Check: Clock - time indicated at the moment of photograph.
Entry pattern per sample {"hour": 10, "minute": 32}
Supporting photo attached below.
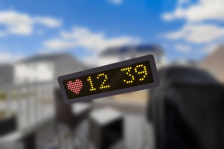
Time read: {"hour": 12, "minute": 39}
